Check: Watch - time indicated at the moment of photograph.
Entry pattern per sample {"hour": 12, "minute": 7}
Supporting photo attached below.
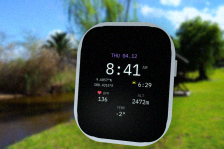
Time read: {"hour": 8, "minute": 41}
